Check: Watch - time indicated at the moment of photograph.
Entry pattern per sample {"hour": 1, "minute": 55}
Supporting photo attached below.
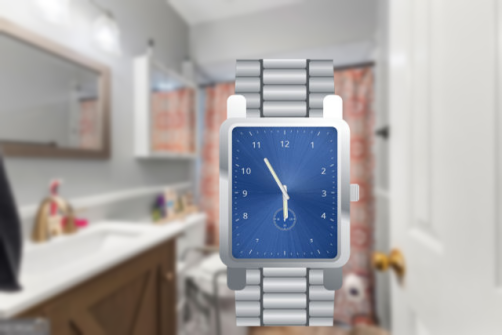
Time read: {"hour": 5, "minute": 55}
